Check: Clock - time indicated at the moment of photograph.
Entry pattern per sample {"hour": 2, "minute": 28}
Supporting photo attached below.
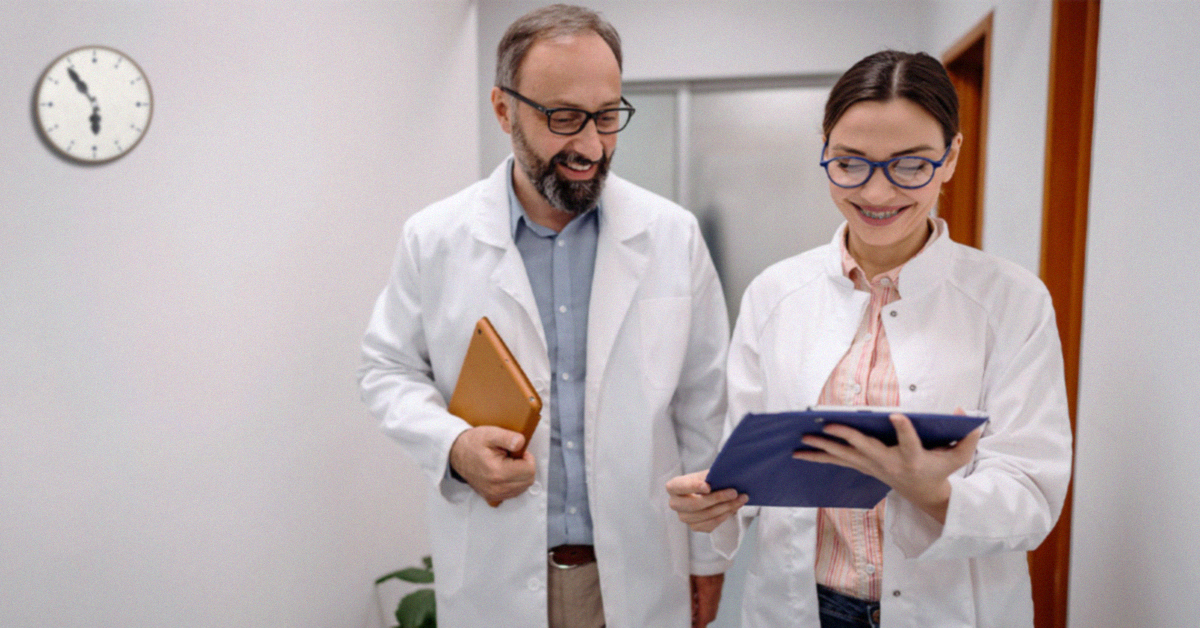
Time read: {"hour": 5, "minute": 54}
